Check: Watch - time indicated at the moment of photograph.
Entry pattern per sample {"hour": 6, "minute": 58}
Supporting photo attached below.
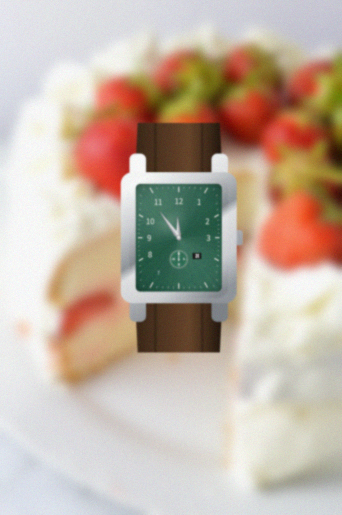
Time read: {"hour": 11, "minute": 54}
